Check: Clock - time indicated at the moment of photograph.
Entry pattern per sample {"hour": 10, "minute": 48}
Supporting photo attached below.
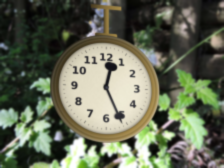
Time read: {"hour": 12, "minute": 26}
